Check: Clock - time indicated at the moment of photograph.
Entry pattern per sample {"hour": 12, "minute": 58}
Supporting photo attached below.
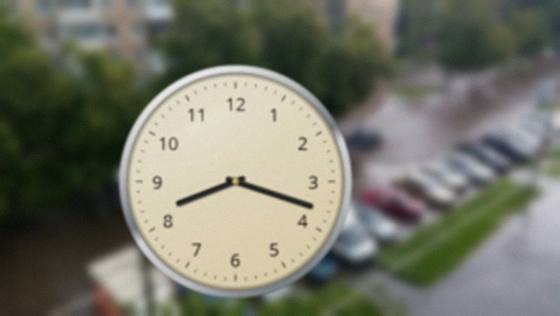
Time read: {"hour": 8, "minute": 18}
